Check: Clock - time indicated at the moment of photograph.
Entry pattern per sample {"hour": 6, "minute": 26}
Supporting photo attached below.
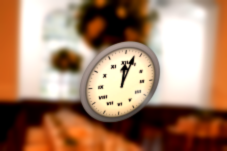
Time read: {"hour": 12, "minute": 3}
